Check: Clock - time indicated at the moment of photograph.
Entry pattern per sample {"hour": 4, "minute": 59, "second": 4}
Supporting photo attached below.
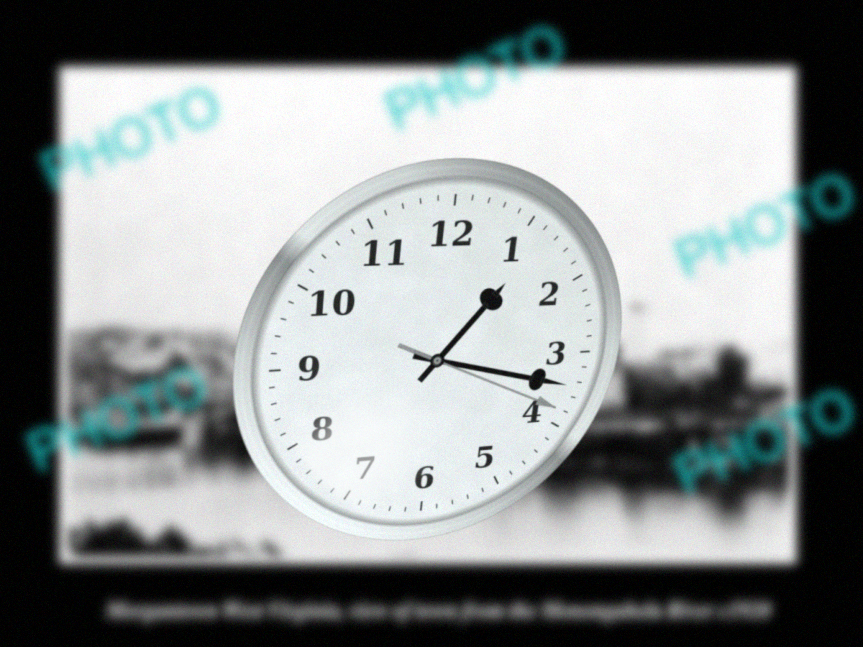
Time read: {"hour": 1, "minute": 17, "second": 19}
